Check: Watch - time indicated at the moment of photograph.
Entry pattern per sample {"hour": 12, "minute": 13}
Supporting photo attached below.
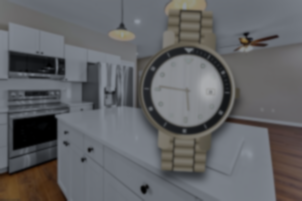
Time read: {"hour": 5, "minute": 46}
